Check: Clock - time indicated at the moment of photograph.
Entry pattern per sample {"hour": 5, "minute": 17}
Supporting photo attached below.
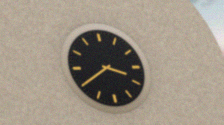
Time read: {"hour": 3, "minute": 40}
